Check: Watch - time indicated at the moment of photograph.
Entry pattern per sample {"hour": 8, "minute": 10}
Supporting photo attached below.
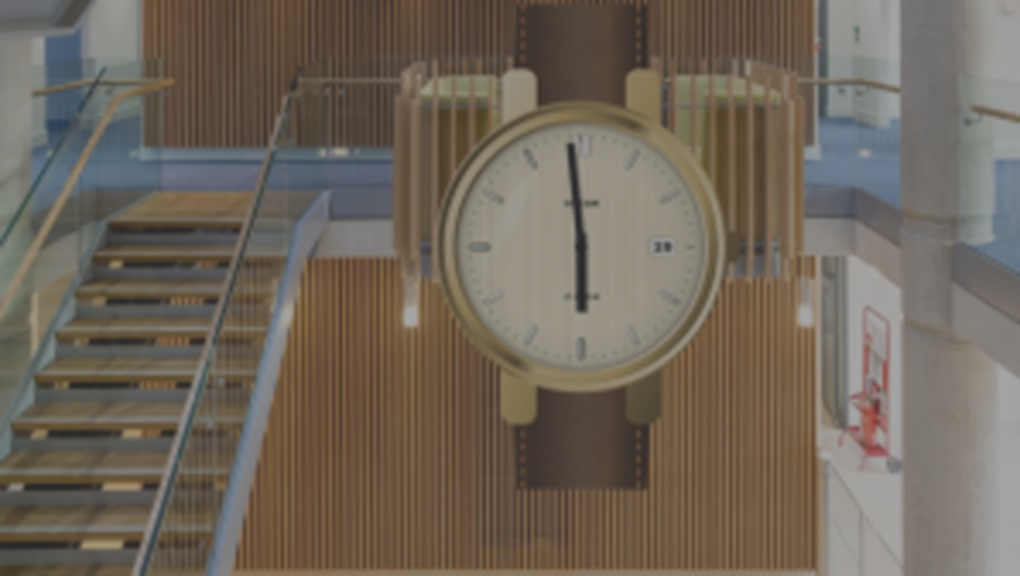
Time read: {"hour": 5, "minute": 59}
